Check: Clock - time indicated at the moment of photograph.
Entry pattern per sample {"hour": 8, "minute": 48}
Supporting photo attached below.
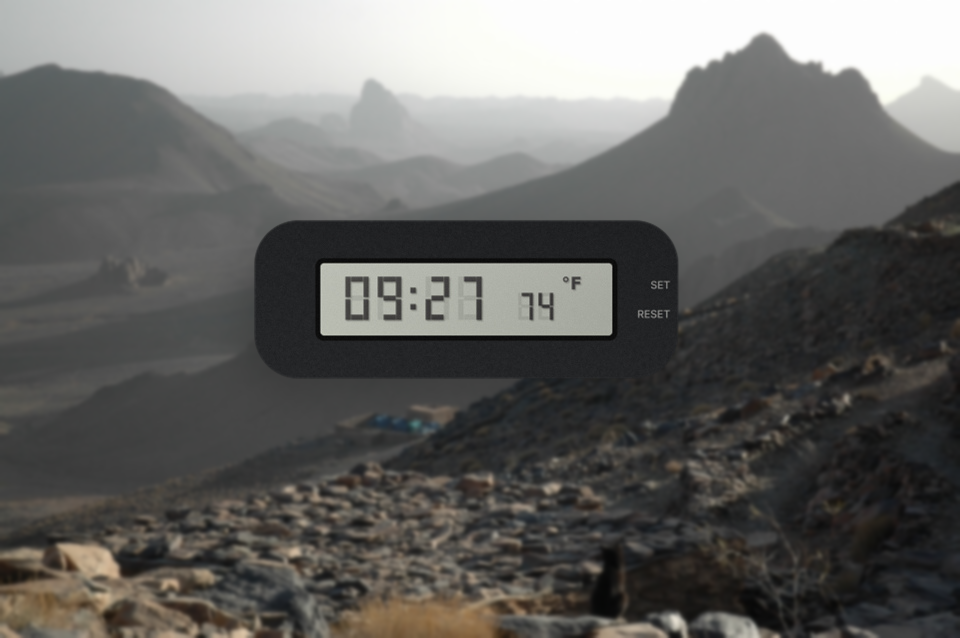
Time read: {"hour": 9, "minute": 27}
